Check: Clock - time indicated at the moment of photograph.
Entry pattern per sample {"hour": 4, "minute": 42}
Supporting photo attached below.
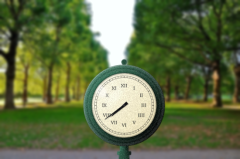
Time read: {"hour": 7, "minute": 39}
